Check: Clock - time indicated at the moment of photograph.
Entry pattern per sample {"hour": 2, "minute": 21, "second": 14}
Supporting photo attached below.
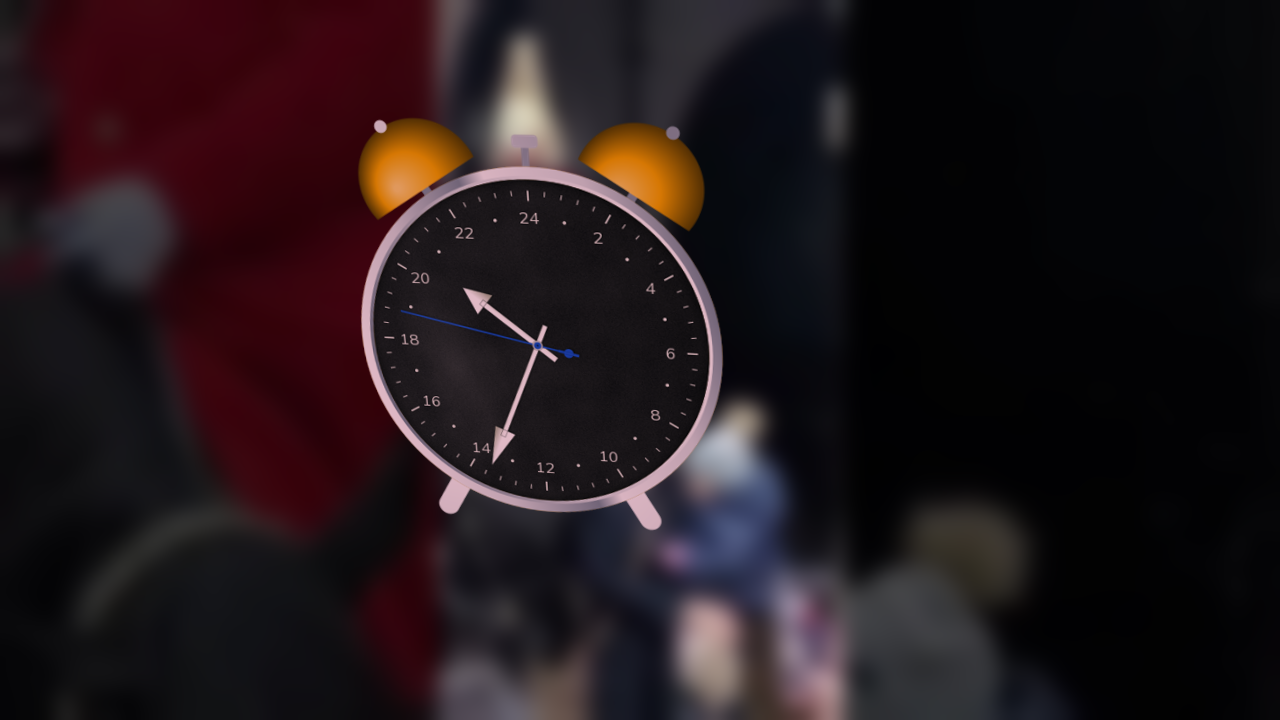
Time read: {"hour": 20, "minute": 33, "second": 47}
